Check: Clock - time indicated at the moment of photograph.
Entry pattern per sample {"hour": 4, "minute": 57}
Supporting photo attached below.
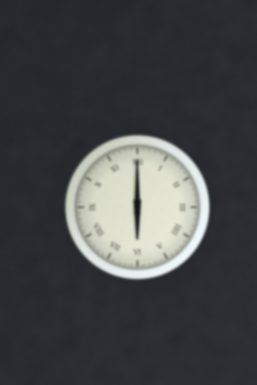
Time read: {"hour": 6, "minute": 0}
